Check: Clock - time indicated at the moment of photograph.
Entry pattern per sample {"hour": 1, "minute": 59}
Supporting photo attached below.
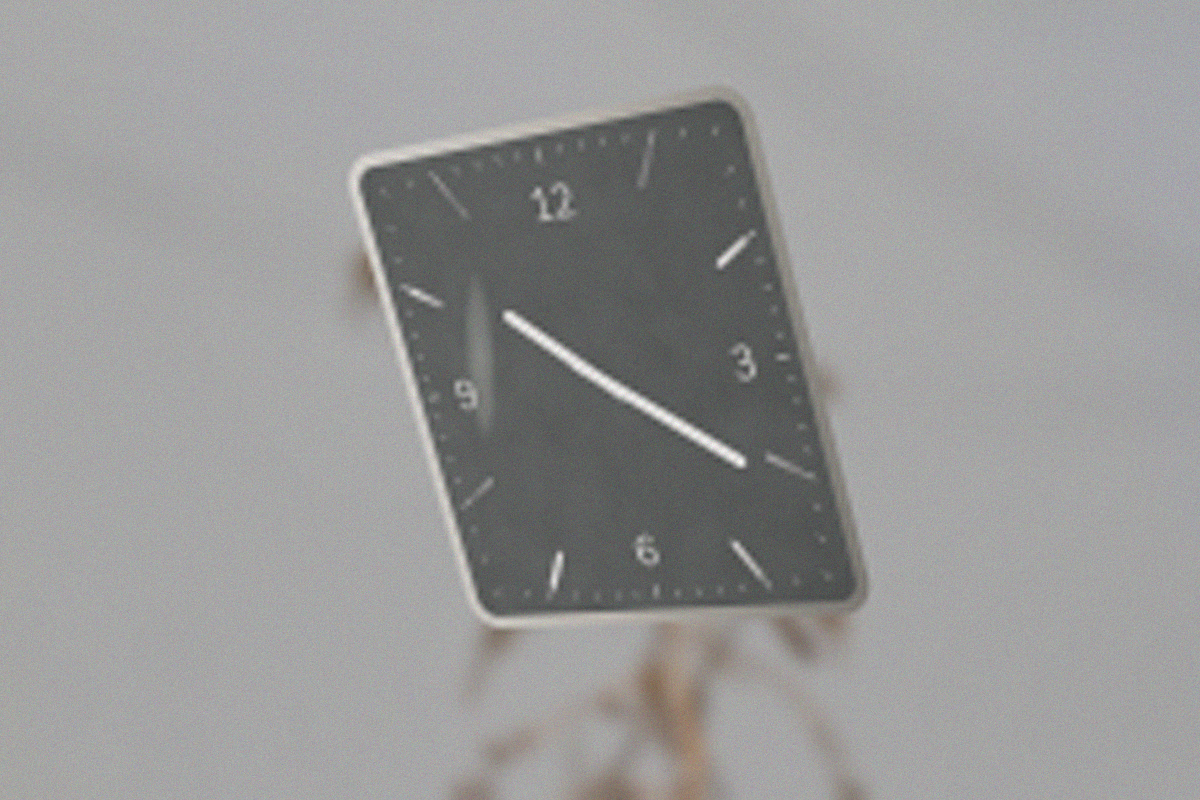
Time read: {"hour": 10, "minute": 21}
